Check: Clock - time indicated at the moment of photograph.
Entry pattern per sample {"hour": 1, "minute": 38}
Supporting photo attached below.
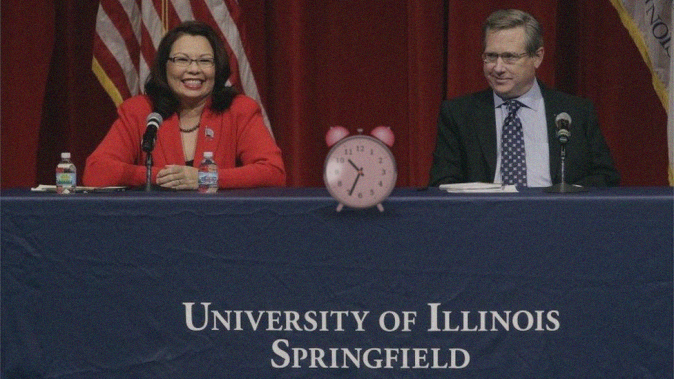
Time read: {"hour": 10, "minute": 34}
